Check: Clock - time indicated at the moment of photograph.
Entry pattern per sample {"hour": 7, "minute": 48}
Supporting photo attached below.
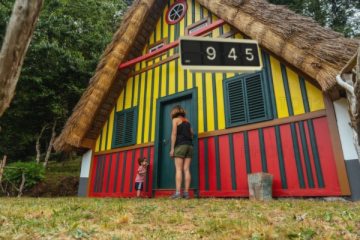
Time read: {"hour": 9, "minute": 45}
